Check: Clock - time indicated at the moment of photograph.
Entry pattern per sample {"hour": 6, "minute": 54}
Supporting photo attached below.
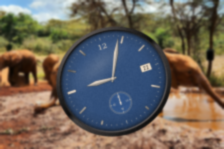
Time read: {"hour": 9, "minute": 4}
